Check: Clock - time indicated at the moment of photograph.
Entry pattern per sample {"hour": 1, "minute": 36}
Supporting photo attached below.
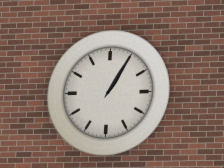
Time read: {"hour": 1, "minute": 5}
